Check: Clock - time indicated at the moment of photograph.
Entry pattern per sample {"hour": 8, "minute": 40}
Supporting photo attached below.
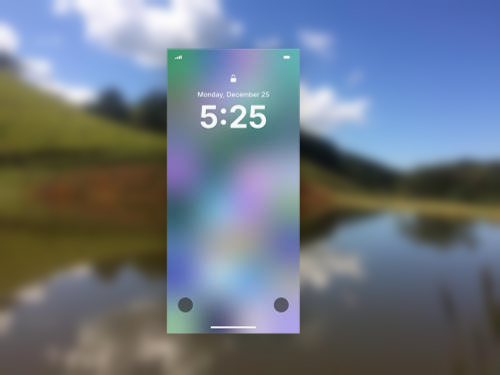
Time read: {"hour": 5, "minute": 25}
